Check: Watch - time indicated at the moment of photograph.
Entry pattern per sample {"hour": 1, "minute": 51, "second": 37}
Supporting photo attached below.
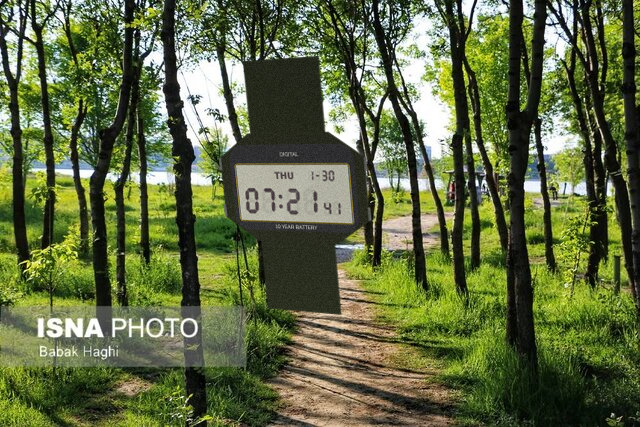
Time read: {"hour": 7, "minute": 21, "second": 41}
